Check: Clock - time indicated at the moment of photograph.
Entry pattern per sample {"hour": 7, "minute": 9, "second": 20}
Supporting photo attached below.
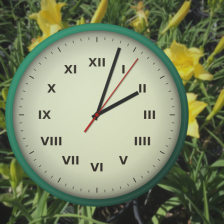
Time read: {"hour": 2, "minute": 3, "second": 6}
